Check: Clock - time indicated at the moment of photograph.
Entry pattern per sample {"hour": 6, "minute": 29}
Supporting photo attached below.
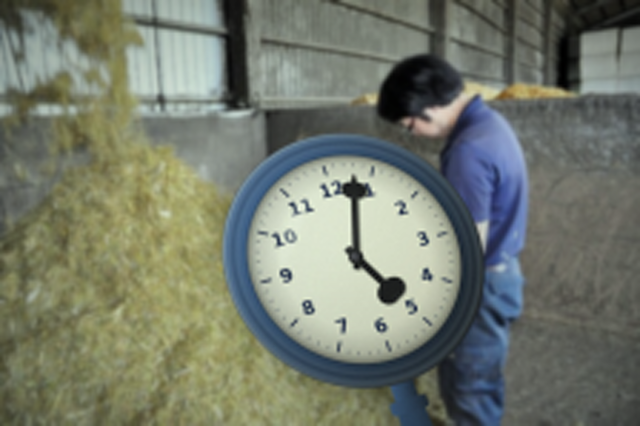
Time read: {"hour": 5, "minute": 3}
